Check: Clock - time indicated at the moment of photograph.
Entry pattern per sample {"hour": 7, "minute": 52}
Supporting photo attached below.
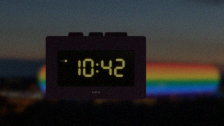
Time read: {"hour": 10, "minute": 42}
